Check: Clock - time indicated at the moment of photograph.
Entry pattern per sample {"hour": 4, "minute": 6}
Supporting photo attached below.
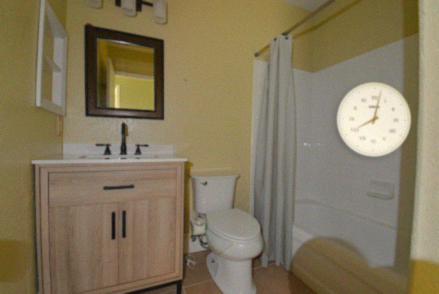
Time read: {"hour": 8, "minute": 2}
